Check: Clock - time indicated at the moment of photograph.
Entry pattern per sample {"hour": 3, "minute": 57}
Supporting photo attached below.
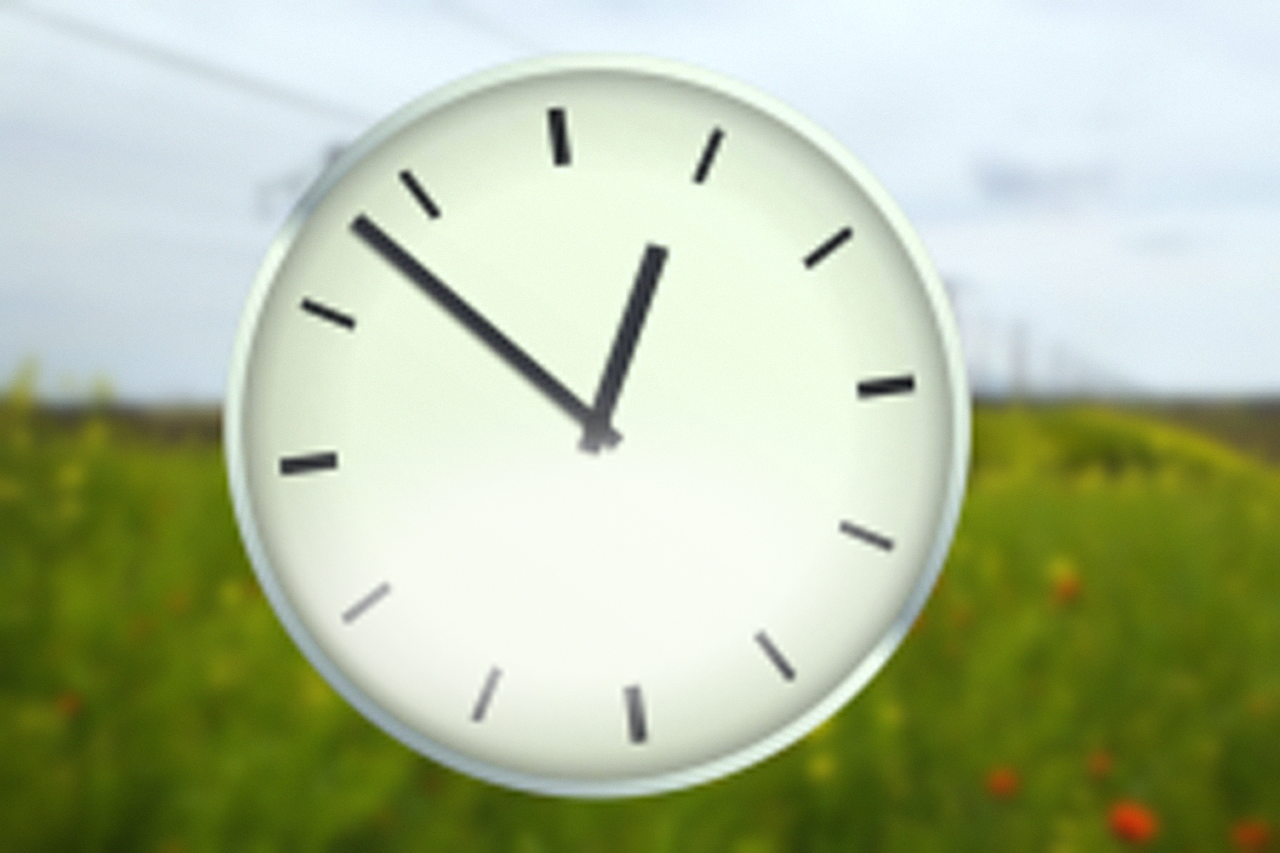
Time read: {"hour": 12, "minute": 53}
